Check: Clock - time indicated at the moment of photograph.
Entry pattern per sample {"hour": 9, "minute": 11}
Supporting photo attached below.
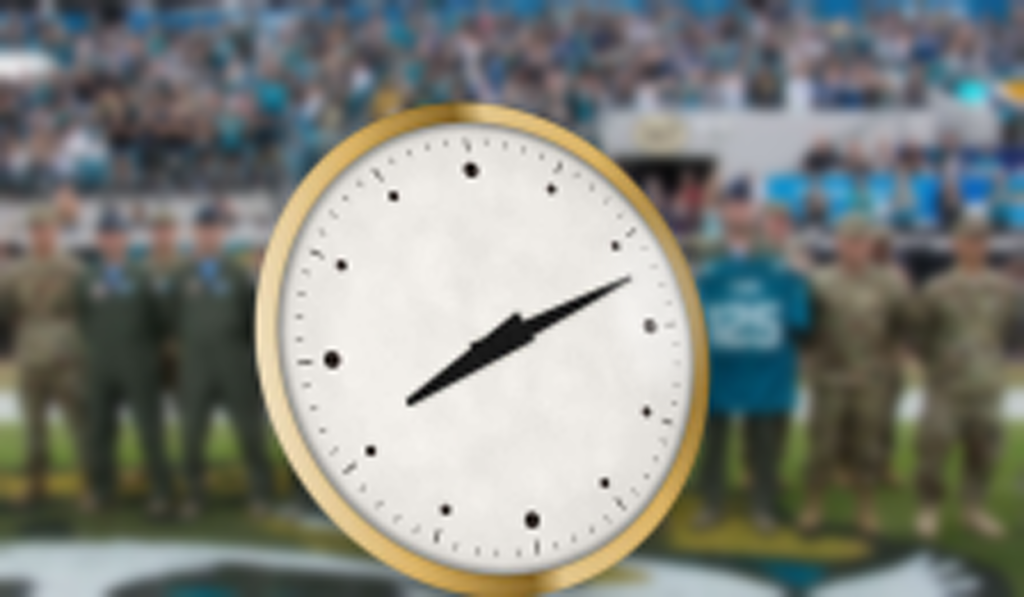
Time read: {"hour": 8, "minute": 12}
